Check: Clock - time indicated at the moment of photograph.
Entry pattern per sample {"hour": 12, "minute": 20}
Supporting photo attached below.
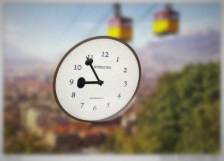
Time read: {"hour": 8, "minute": 54}
